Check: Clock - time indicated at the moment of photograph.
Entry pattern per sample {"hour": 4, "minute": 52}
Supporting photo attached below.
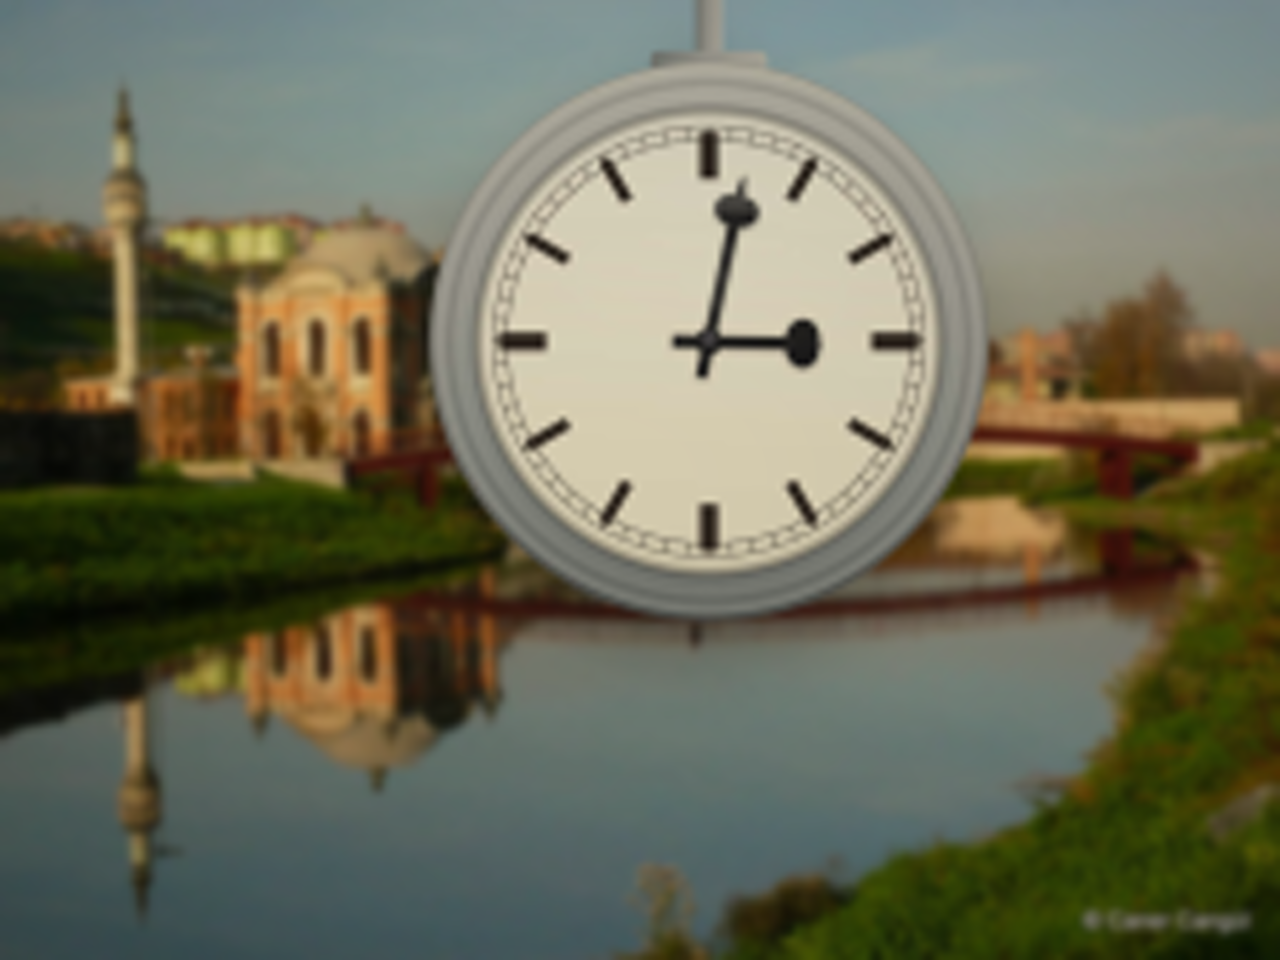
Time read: {"hour": 3, "minute": 2}
